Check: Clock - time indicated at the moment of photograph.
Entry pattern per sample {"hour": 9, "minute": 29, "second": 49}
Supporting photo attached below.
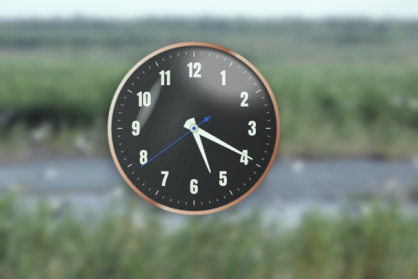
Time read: {"hour": 5, "minute": 19, "second": 39}
